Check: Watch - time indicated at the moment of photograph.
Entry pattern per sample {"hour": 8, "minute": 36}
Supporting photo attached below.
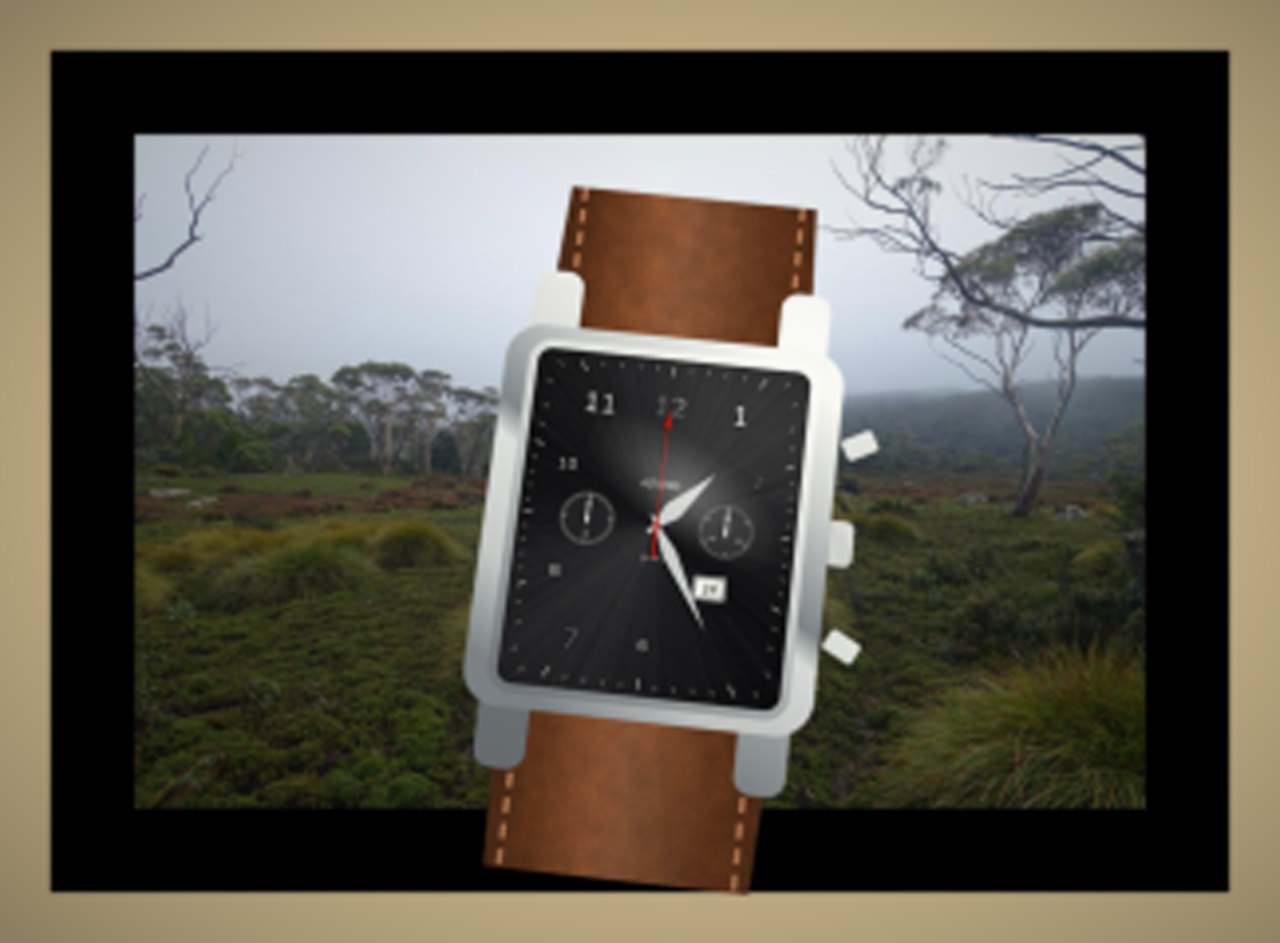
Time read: {"hour": 1, "minute": 25}
